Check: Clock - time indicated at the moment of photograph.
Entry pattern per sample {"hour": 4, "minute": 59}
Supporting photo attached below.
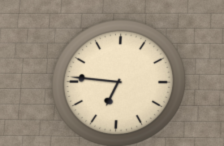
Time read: {"hour": 6, "minute": 46}
